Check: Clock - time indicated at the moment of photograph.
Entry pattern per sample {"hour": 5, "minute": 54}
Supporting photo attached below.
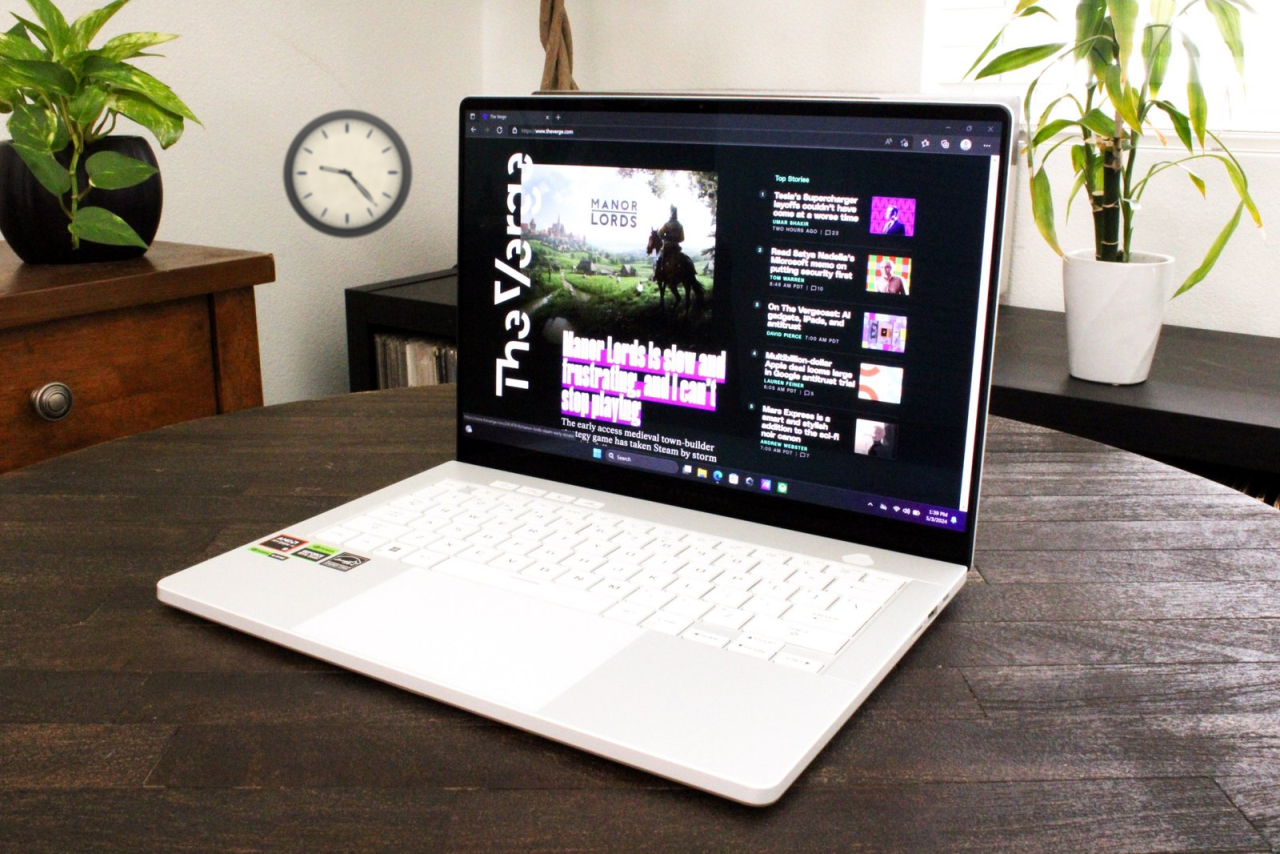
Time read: {"hour": 9, "minute": 23}
